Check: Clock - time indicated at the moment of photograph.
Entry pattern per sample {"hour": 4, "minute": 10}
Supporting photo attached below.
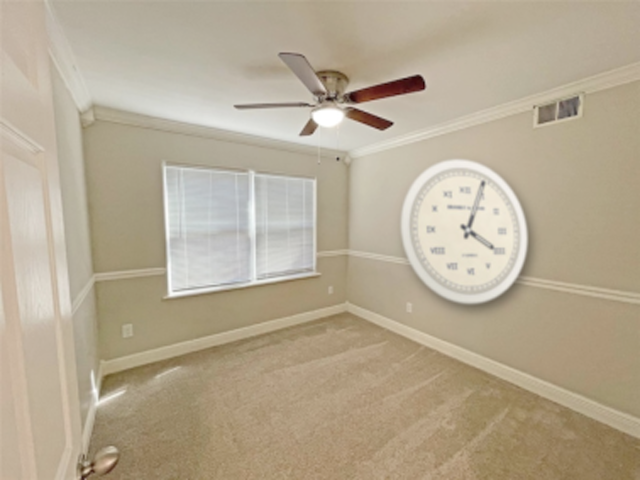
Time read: {"hour": 4, "minute": 4}
